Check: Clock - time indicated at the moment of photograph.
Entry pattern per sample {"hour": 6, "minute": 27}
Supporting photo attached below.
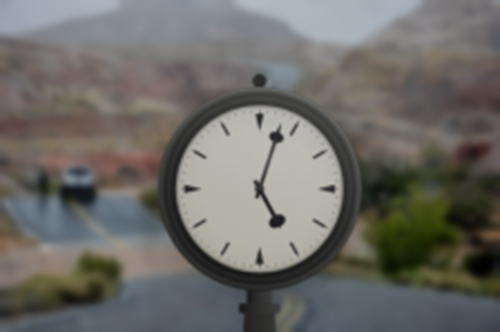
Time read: {"hour": 5, "minute": 3}
